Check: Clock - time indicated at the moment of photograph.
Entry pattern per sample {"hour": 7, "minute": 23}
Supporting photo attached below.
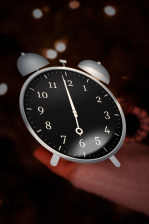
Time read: {"hour": 5, "minute": 59}
